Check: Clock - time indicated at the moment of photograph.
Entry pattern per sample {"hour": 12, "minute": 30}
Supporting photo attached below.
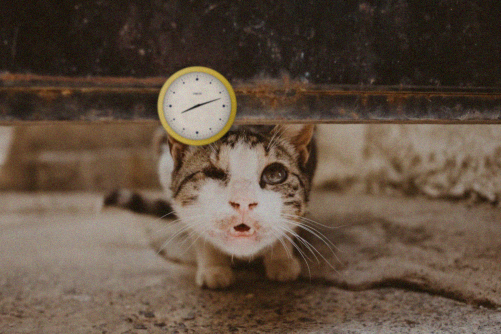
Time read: {"hour": 8, "minute": 12}
